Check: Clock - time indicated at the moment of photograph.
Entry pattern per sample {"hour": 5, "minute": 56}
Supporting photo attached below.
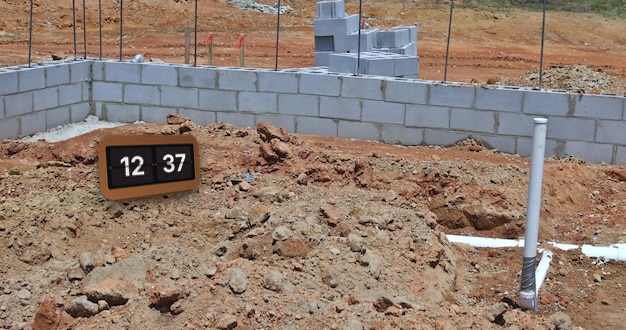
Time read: {"hour": 12, "minute": 37}
